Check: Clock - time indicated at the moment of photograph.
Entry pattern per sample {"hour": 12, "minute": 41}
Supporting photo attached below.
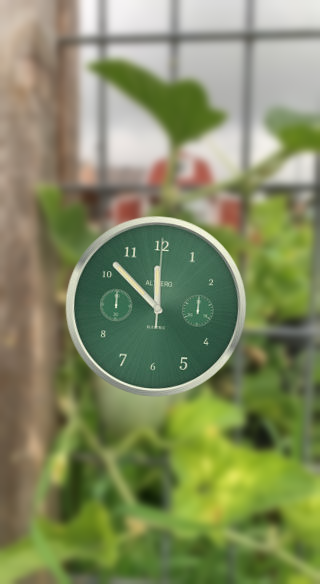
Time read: {"hour": 11, "minute": 52}
